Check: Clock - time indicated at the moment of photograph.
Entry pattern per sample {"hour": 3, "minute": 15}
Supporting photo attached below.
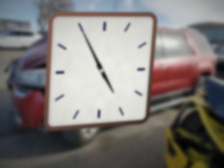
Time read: {"hour": 4, "minute": 55}
